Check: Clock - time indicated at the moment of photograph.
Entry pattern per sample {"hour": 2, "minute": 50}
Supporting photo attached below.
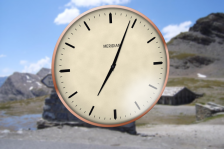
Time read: {"hour": 7, "minute": 4}
